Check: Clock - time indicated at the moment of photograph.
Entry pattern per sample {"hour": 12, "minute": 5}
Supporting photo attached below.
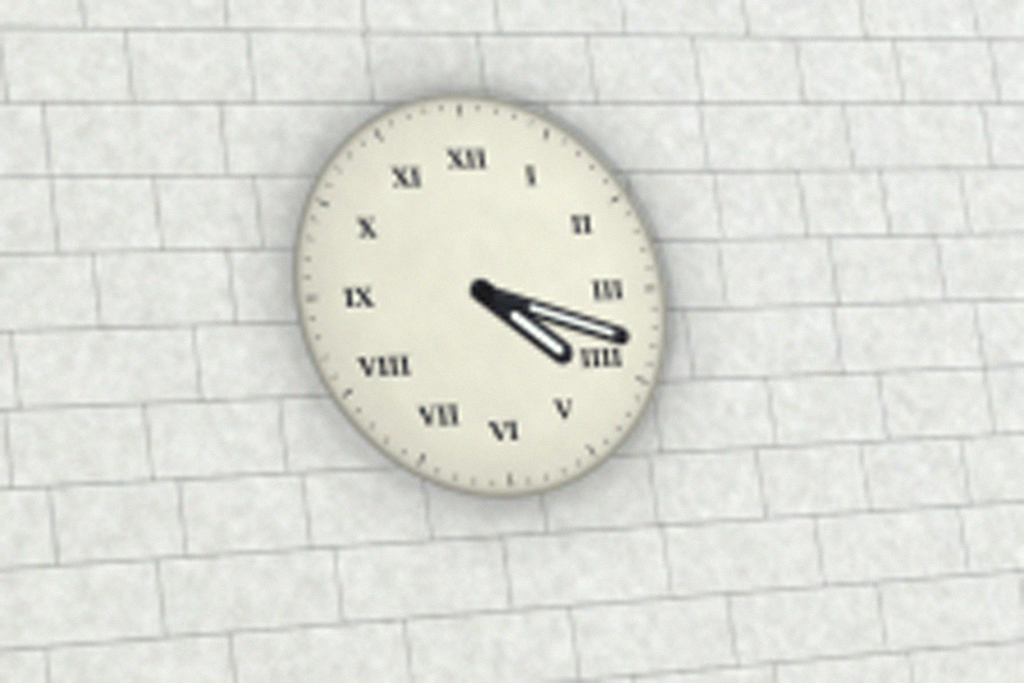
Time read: {"hour": 4, "minute": 18}
